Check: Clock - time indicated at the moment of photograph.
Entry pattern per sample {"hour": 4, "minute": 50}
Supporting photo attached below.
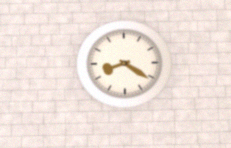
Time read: {"hour": 8, "minute": 21}
